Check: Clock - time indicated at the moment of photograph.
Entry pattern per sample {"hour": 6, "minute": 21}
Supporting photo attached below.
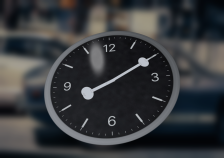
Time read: {"hour": 8, "minute": 10}
